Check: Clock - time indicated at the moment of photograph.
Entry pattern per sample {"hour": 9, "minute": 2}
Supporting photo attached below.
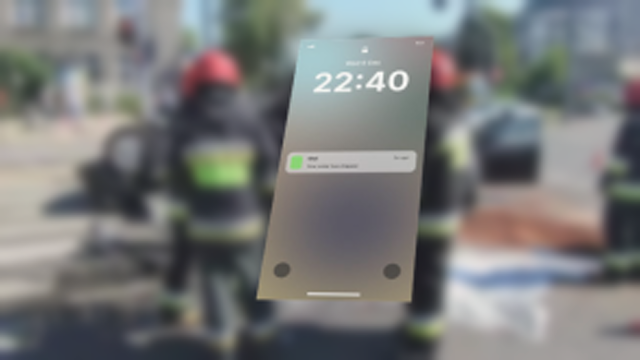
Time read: {"hour": 22, "minute": 40}
